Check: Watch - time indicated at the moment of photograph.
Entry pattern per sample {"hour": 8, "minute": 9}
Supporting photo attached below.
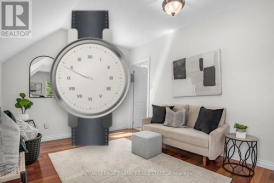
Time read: {"hour": 9, "minute": 49}
